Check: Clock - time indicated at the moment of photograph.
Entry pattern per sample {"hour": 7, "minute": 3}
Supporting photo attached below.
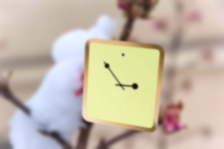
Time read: {"hour": 2, "minute": 53}
